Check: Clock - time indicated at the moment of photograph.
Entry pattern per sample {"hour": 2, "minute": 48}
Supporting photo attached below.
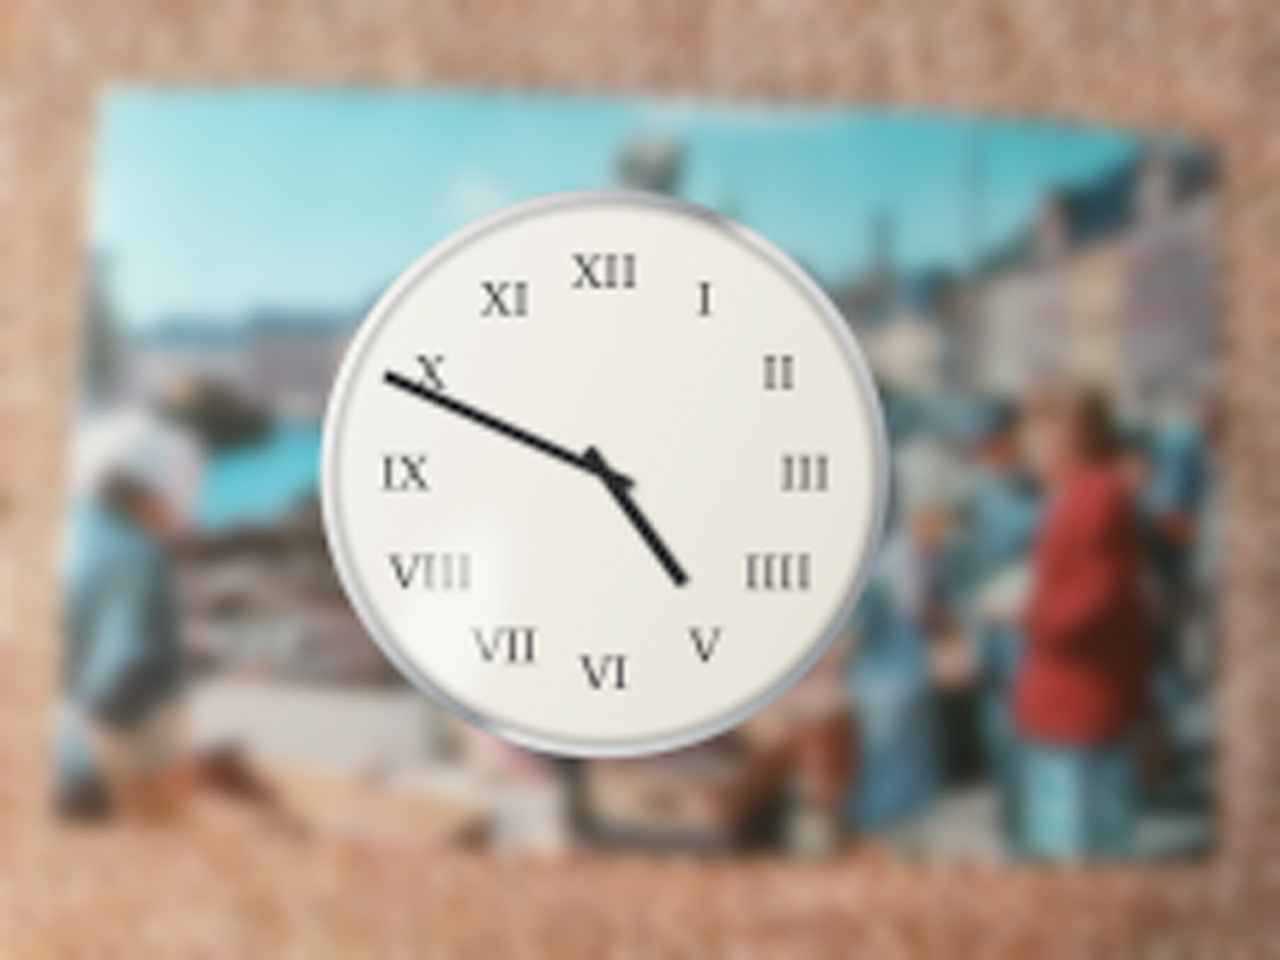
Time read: {"hour": 4, "minute": 49}
